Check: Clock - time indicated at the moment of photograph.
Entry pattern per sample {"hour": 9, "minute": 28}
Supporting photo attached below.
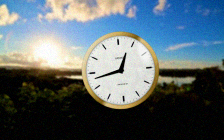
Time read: {"hour": 12, "minute": 43}
